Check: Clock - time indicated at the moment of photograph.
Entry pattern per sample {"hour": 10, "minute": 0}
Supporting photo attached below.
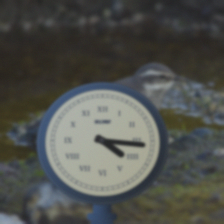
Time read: {"hour": 4, "minute": 16}
